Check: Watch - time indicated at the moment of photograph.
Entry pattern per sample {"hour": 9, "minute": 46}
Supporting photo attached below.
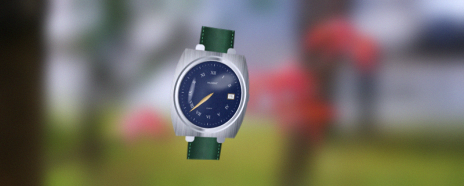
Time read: {"hour": 7, "minute": 38}
